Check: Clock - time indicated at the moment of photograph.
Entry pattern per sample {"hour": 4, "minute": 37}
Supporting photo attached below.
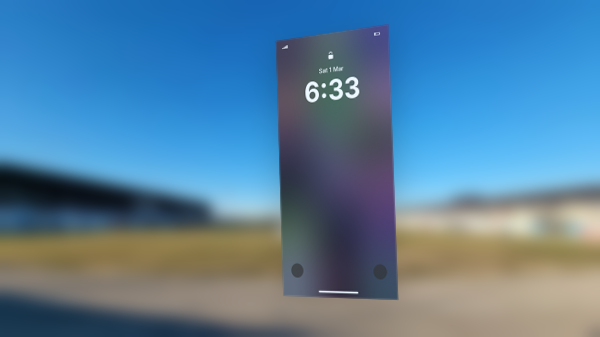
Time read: {"hour": 6, "minute": 33}
